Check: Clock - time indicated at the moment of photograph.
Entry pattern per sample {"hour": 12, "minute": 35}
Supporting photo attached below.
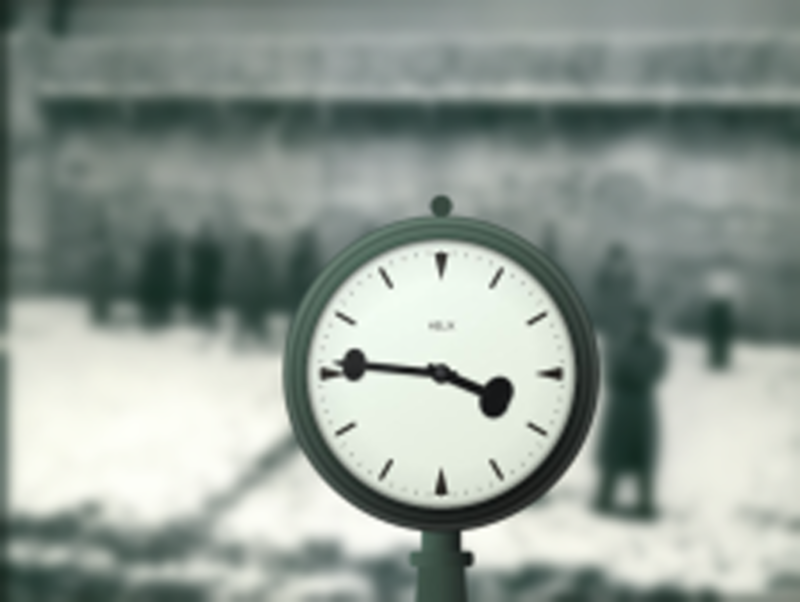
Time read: {"hour": 3, "minute": 46}
